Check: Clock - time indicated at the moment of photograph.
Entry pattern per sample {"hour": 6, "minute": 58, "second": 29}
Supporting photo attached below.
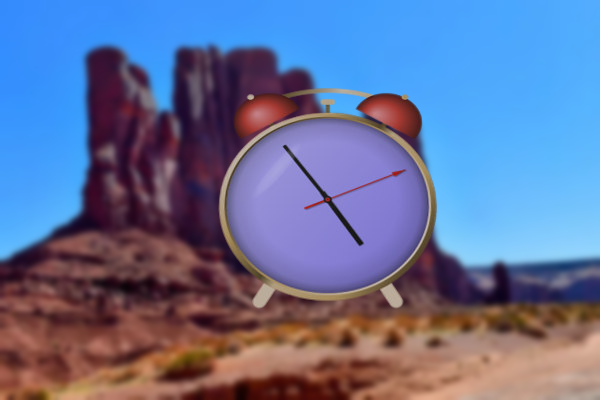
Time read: {"hour": 4, "minute": 54, "second": 11}
